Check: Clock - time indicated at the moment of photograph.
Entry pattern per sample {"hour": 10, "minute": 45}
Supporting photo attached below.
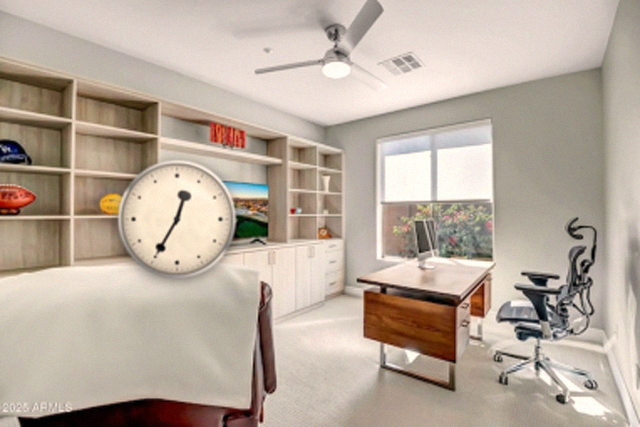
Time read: {"hour": 12, "minute": 35}
